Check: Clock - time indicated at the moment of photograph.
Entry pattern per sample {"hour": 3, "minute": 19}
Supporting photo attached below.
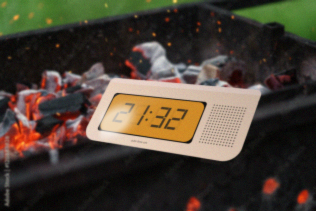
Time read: {"hour": 21, "minute": 32}
